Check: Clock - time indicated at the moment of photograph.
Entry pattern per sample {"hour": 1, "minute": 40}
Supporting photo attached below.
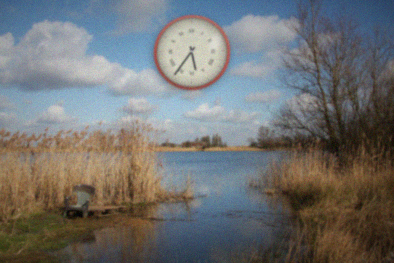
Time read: {"hour": 5, "minute": 36}
